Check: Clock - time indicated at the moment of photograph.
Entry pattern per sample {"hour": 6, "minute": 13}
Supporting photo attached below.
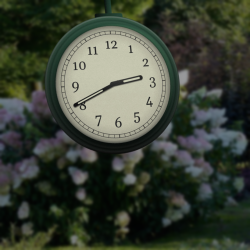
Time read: {"hour": 2, "minute": 41}
